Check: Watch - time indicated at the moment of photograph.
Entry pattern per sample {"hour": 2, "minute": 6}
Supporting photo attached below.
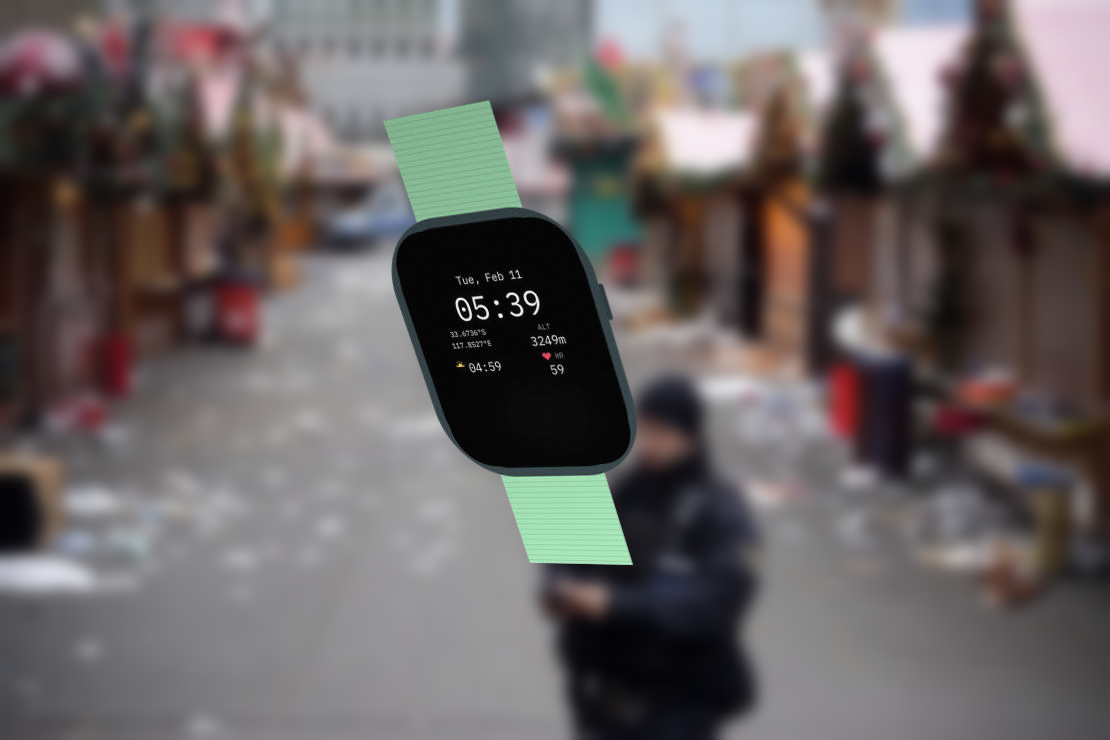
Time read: {"hour": 5, "minute": 39}
